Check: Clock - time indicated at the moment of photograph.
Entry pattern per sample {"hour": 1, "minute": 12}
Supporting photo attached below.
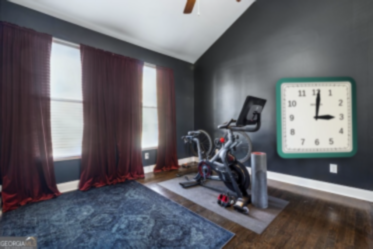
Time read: {"hour": 3, "minute": 1}
